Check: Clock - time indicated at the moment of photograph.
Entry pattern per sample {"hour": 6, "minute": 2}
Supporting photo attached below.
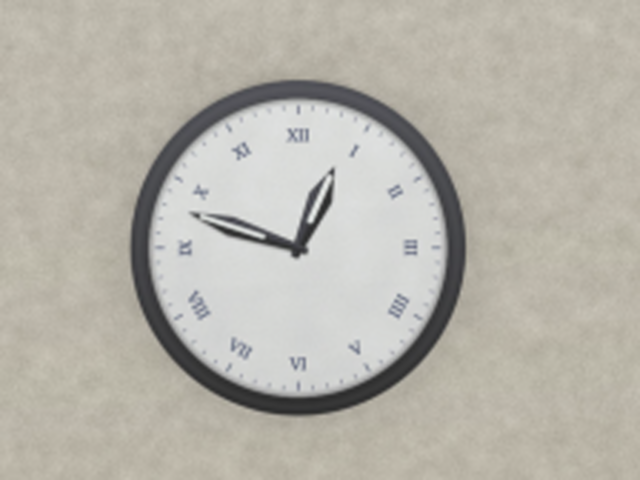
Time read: {"hour": 12, "minute": 48}
